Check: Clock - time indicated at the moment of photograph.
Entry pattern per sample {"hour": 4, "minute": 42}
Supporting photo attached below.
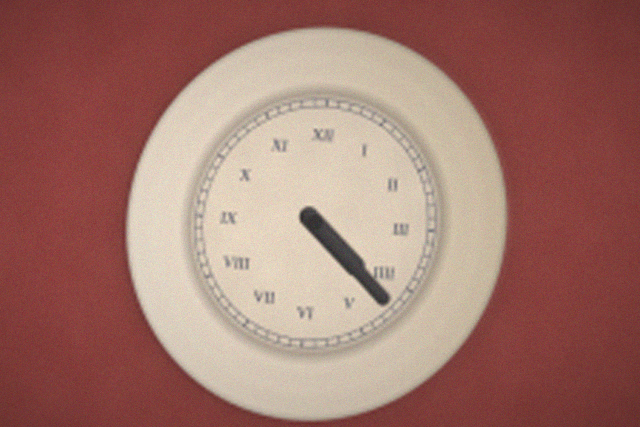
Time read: {"hour": 4, "minute": 22}
